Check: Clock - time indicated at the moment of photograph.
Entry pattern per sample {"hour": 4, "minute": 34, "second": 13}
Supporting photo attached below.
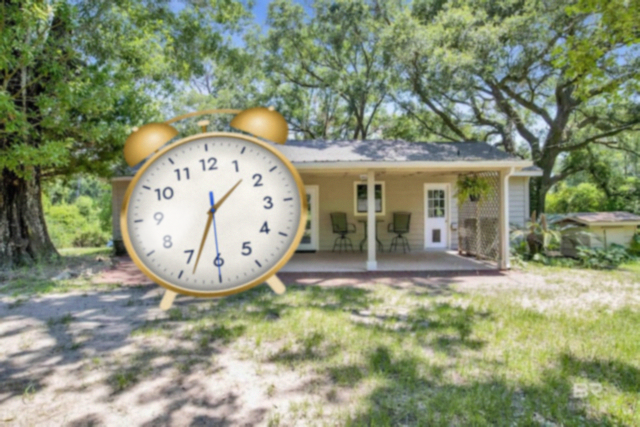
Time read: {"hour": 1, "minute": 33, "second": 30}
